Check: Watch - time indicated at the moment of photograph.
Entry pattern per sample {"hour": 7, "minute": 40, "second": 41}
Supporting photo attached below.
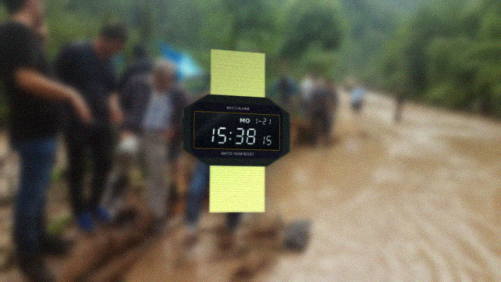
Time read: {"hour": 15, "minute": 38, "second": 15}
